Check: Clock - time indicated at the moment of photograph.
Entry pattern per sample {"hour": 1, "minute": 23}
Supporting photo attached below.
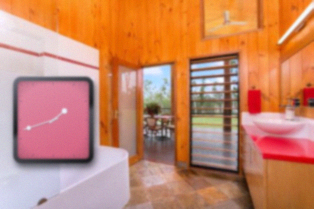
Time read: {"hour": 1, "minute": 42}
